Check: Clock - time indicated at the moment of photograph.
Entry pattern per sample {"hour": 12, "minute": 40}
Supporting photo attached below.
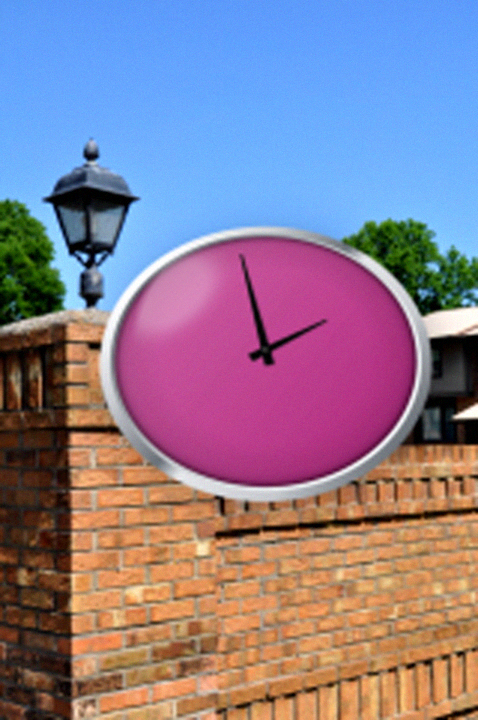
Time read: {"hour": 1, "minute": 58}
